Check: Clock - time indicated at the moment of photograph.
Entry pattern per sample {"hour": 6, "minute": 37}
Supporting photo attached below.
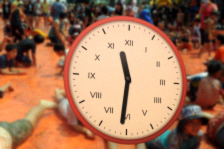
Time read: {"hour": 11, "minute": 31}
